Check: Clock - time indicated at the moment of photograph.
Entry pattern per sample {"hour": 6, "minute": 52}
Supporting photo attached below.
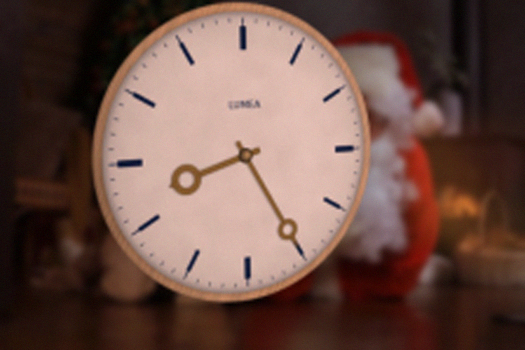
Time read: {"hour": 8, "minute": 25}
